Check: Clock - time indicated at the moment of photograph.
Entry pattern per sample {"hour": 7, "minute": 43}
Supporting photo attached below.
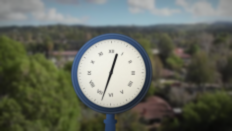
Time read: {"hour": 12, "minute": 33}
